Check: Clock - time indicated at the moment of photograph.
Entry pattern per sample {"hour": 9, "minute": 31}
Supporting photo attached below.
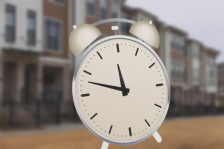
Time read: {"hour": 11, "minute": 48}
